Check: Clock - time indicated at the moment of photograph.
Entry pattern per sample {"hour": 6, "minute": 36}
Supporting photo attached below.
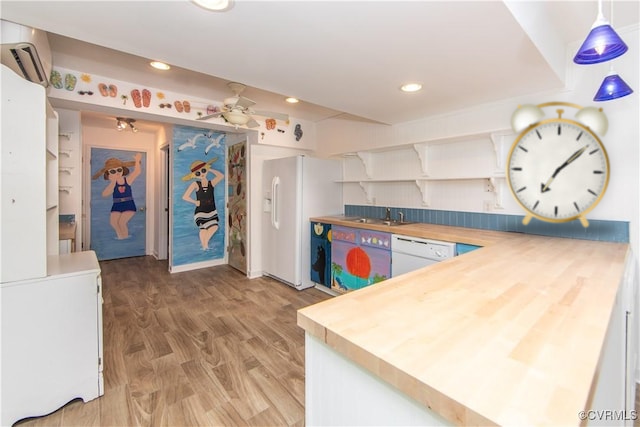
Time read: {"hour": 7, "minute": 8}
